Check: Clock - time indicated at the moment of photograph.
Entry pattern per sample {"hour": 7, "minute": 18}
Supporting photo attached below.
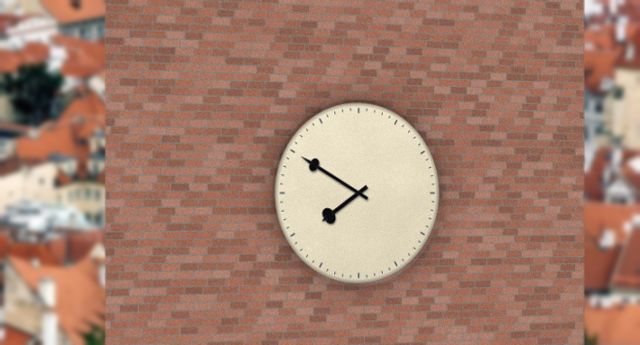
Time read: {"hour": 7, "minute": 50}
